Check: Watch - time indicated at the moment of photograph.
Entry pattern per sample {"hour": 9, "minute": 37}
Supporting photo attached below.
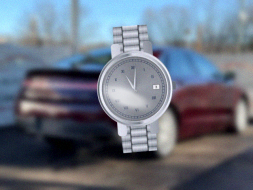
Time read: {"hour": 11, "minute": 1}
